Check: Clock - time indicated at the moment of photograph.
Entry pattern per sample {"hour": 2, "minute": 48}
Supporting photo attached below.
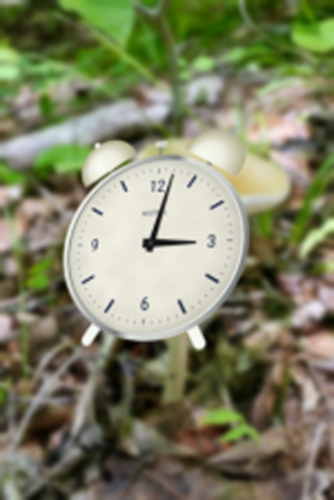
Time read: {"hour": 3, "minute": 2}
